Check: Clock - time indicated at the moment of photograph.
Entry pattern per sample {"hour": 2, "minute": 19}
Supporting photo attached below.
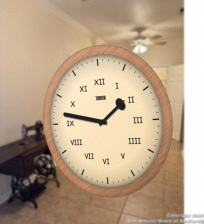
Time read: {"hour": 1, "minute": 47}
